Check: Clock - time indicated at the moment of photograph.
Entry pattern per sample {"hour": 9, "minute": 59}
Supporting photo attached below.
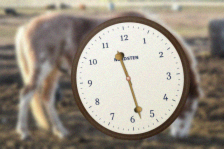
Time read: {"hour": 11, "minute": 28}
